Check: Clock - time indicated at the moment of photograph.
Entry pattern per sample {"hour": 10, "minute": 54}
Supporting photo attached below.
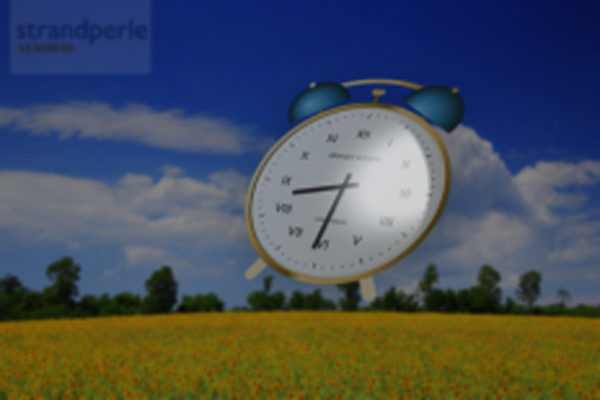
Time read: {"hour": 8, "minute": 31}
